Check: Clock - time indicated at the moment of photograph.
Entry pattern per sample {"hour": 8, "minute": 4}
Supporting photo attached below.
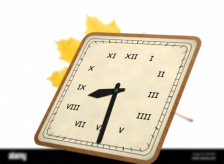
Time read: {"hour": 8, "minute": 29}
